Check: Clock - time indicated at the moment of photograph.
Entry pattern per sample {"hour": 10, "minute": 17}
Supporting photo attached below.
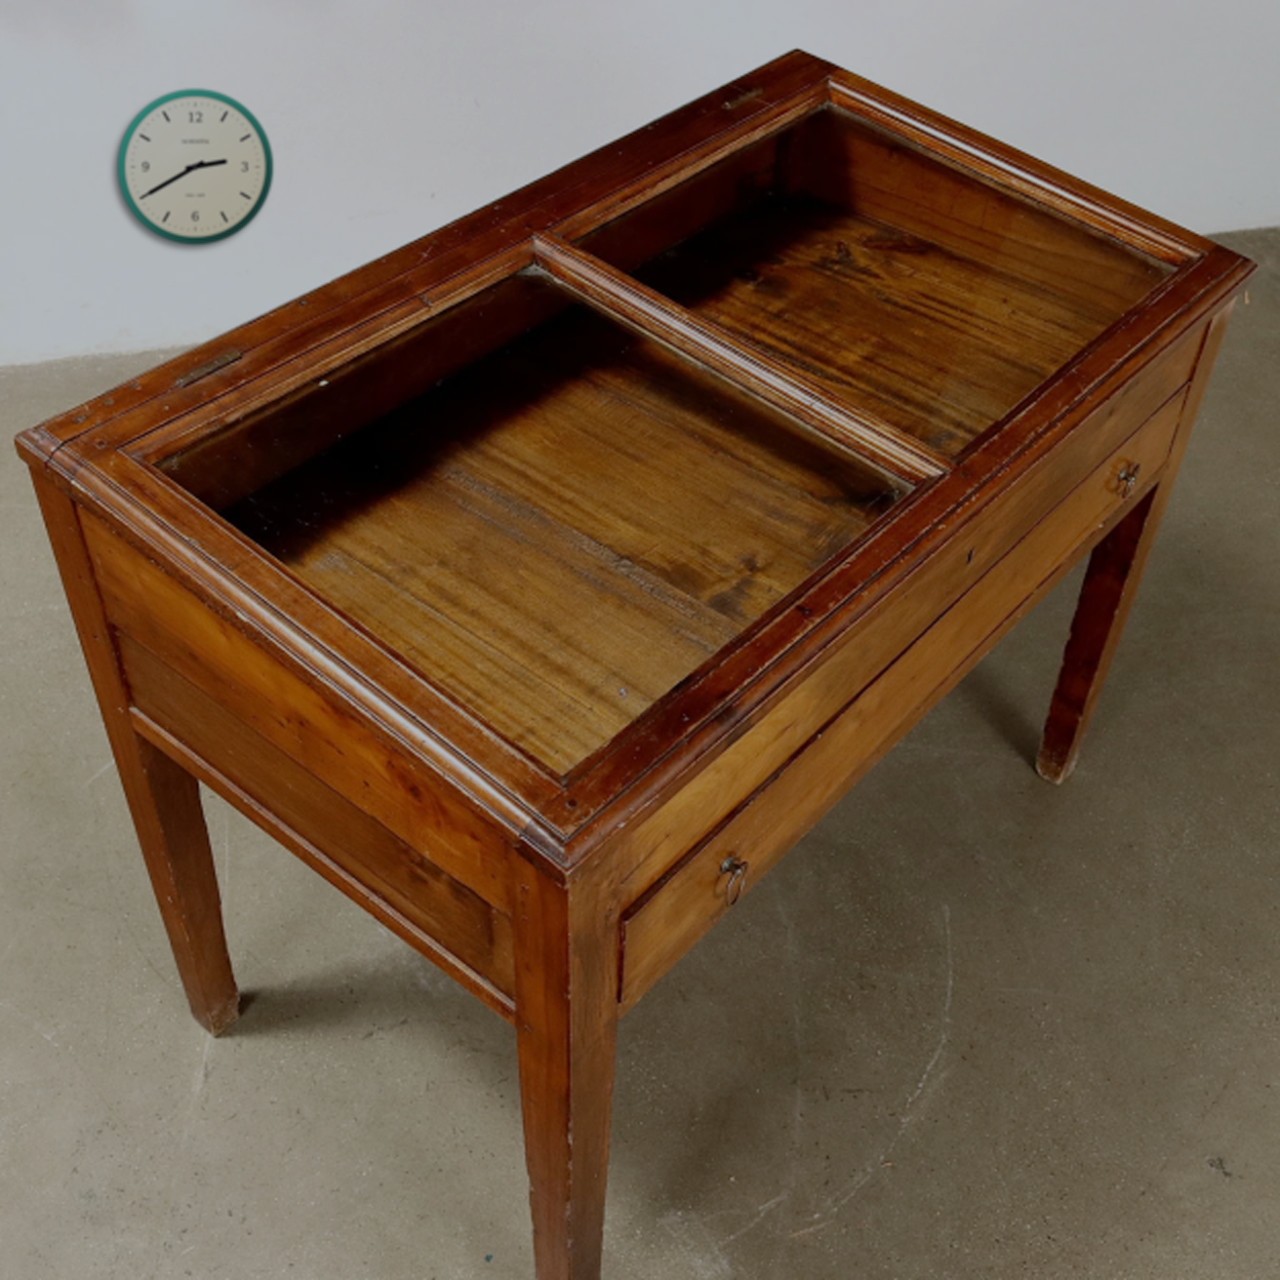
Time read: {"hour": 2, "minute": 40}
